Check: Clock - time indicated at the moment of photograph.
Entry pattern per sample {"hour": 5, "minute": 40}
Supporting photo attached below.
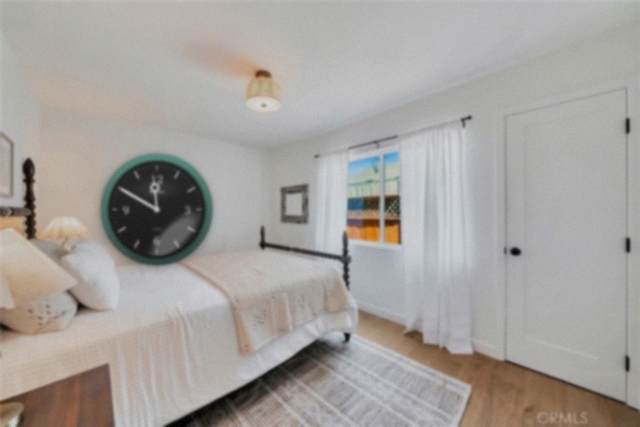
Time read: {"hour": 11, "minute": 50}
